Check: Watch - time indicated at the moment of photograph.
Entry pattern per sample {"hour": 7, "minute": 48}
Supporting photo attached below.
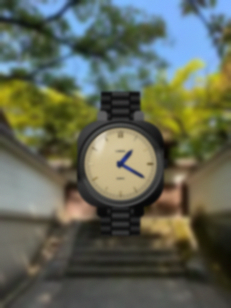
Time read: {"hour": 1, "minute": 20}
